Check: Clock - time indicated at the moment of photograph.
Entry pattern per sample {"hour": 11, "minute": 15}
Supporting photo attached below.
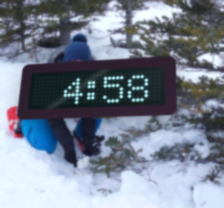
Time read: {"hour": 4, "minute": 58}
